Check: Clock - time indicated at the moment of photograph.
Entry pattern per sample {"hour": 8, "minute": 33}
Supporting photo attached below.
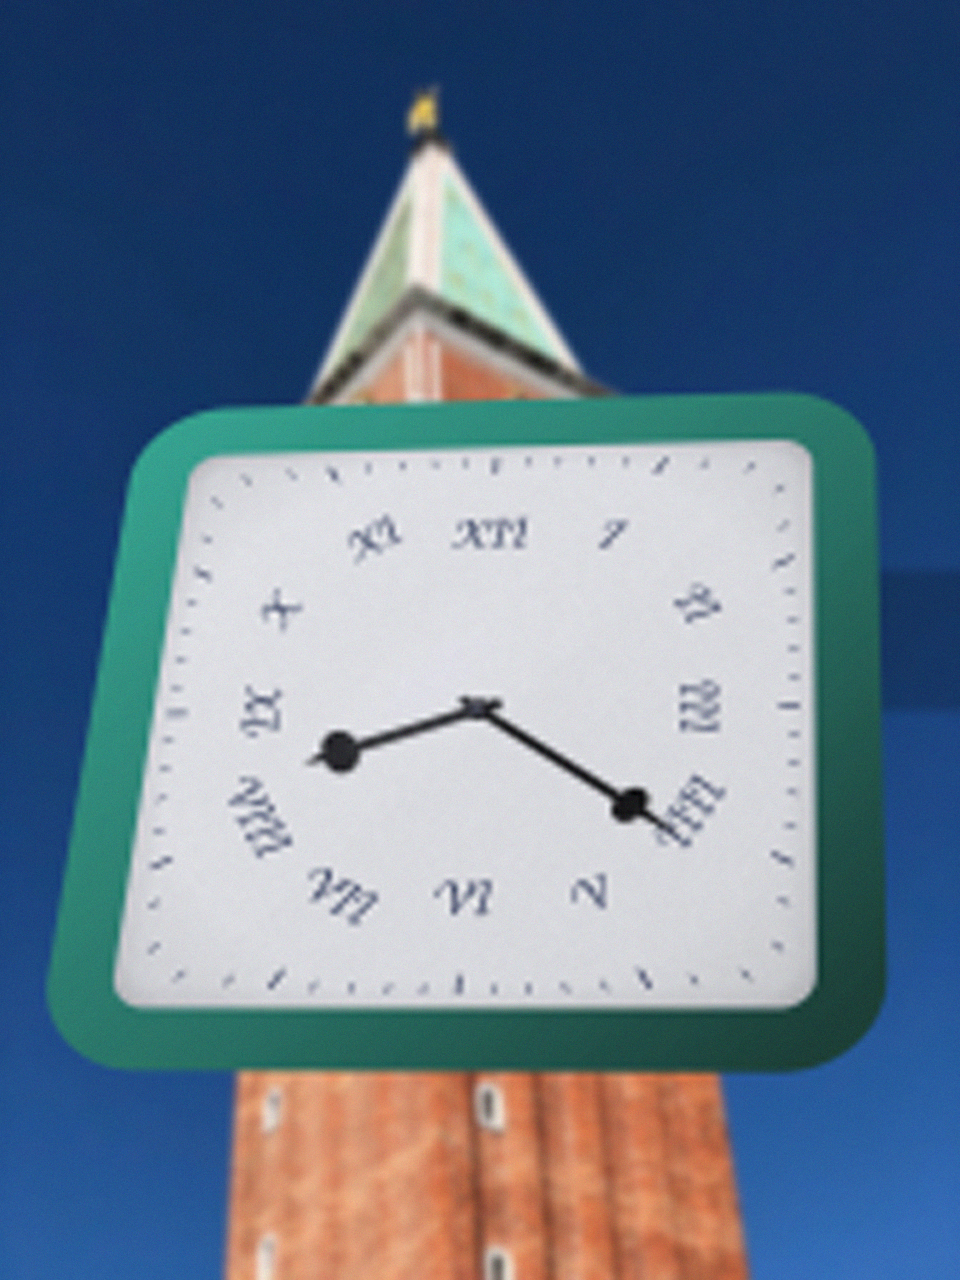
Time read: {"hour": 8, "minute": 21}
